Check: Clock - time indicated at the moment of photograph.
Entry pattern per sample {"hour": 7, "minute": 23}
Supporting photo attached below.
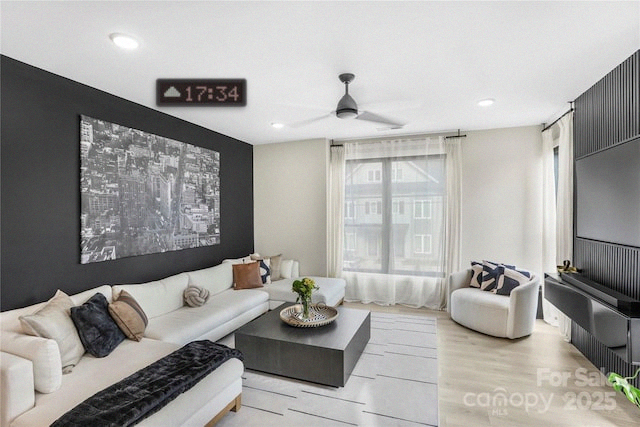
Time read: {"hour": 17, "minute": 34}
